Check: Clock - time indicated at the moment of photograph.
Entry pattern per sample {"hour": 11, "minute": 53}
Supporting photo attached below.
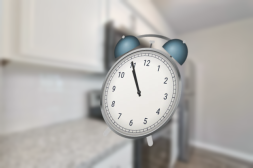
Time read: {"hour": 10, "minute": 55}
